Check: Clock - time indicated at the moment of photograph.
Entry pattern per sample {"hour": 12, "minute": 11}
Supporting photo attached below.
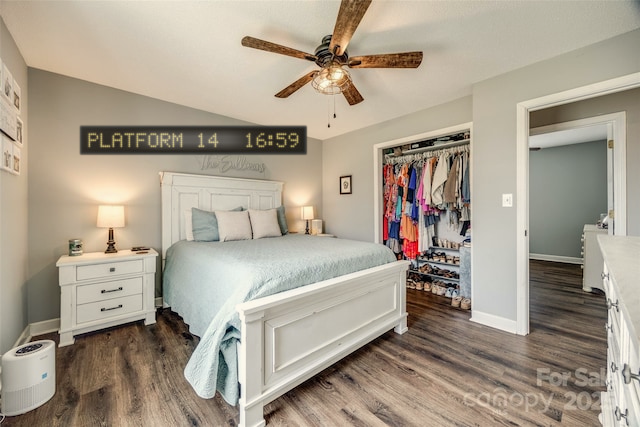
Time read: {"hour": 16, "minute": 59}
